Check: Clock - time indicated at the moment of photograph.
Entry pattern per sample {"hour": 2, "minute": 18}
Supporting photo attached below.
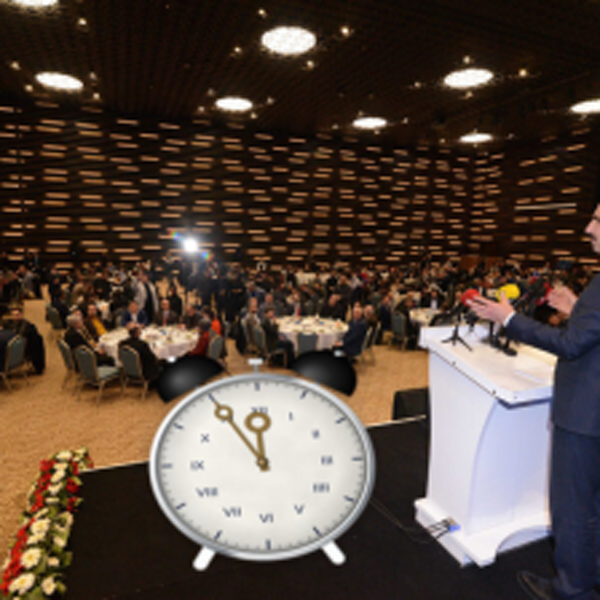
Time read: {"hour": 11, "minute": 55}
